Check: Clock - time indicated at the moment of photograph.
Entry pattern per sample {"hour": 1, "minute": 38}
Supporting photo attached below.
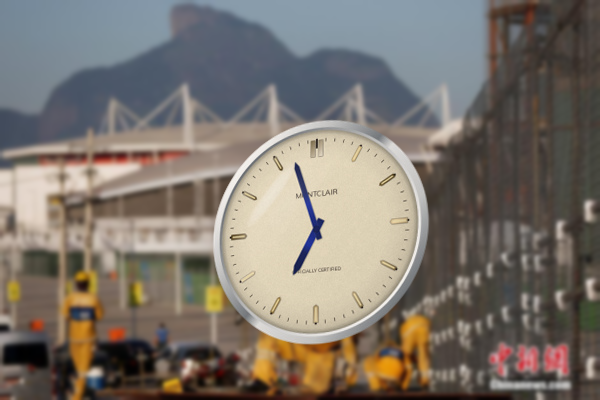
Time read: {"hour": 6, "minute": 57}
